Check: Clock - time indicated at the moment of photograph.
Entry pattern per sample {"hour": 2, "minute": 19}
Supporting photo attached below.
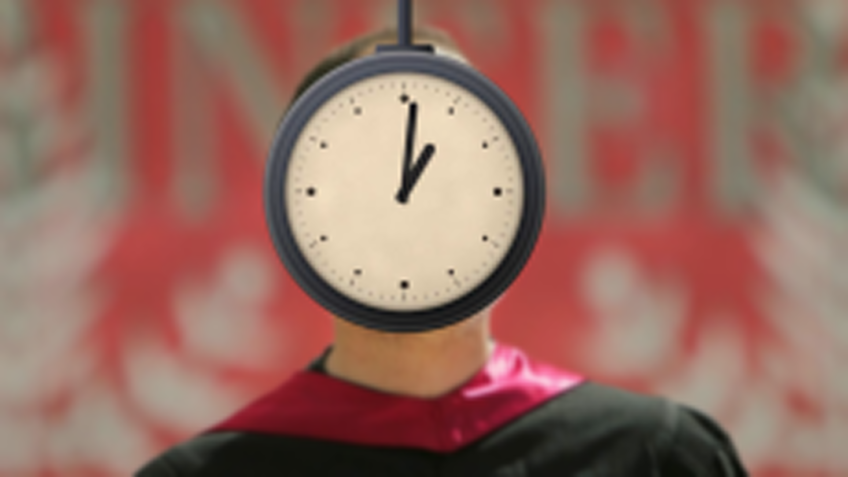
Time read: {"hour": 1, "minute": 1}
